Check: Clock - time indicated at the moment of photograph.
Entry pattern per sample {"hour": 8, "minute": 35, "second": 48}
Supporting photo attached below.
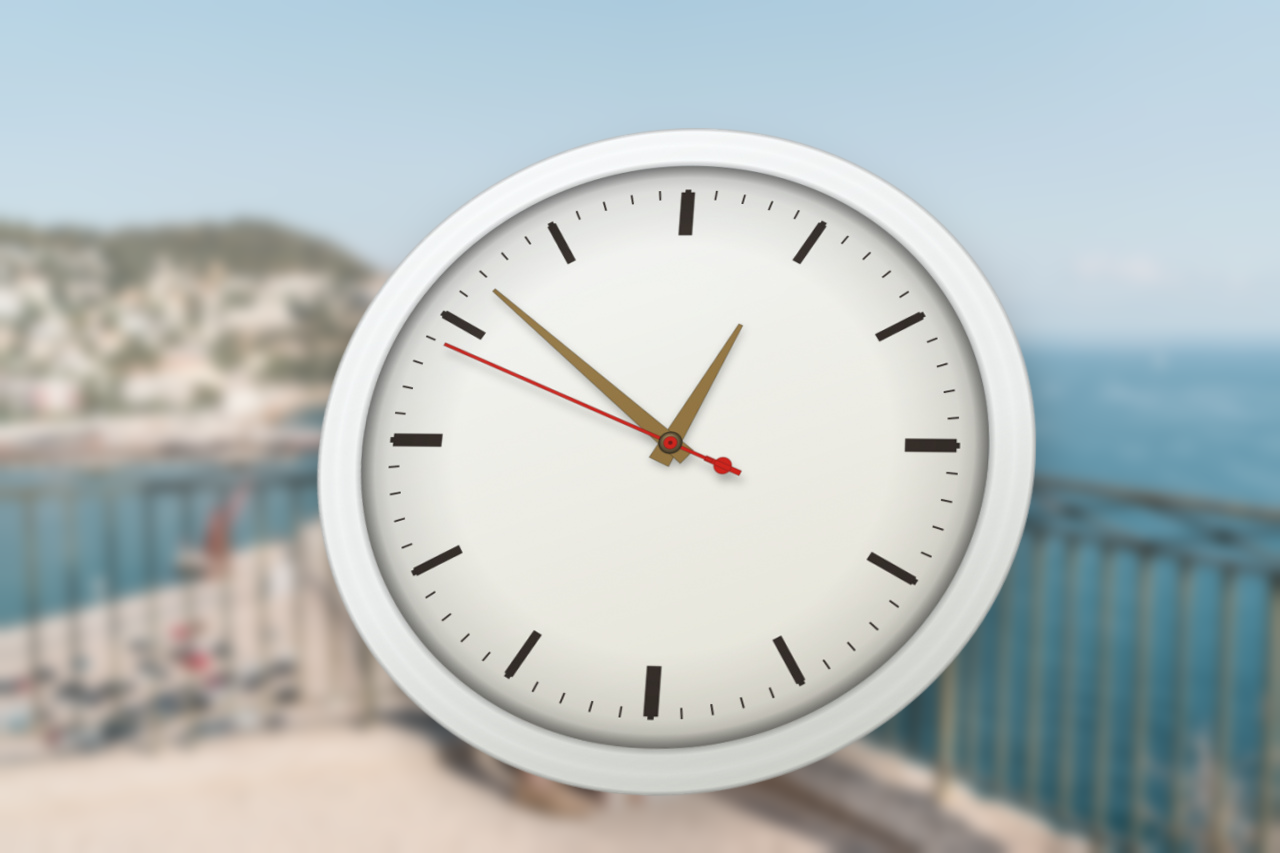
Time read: {"hour": 12, "minute": 51, "second": 49}
